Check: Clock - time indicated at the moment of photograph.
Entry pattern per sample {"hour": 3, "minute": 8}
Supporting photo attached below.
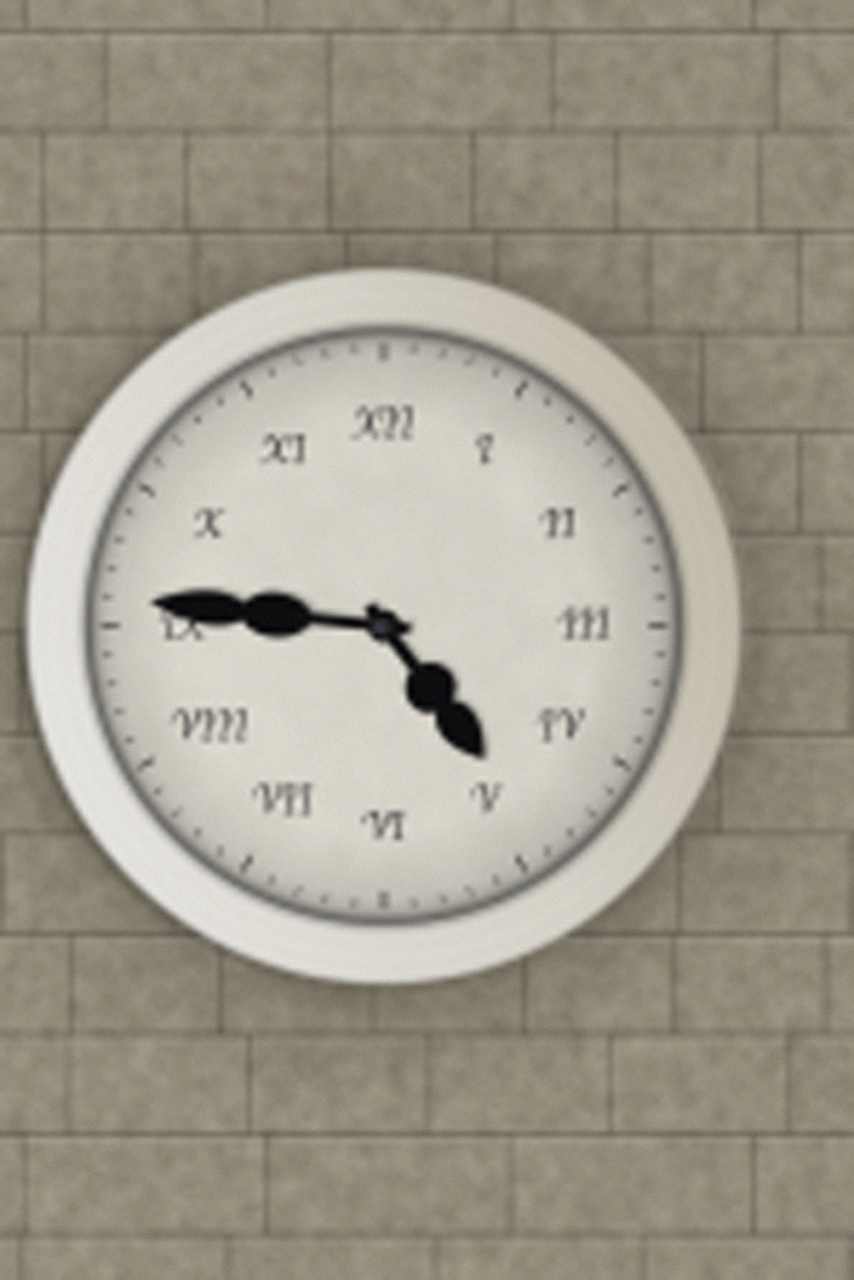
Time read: {"hour": 4, "minute": 46}
